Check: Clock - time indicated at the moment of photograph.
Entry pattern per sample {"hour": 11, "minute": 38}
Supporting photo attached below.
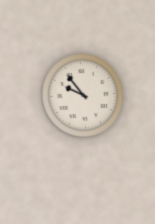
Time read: {"hour": 9, "minute": 54}
